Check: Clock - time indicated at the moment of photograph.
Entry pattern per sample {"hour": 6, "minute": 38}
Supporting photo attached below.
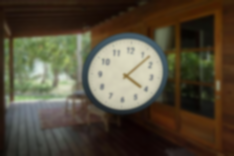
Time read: {"hour": 4, "minute": 7}
